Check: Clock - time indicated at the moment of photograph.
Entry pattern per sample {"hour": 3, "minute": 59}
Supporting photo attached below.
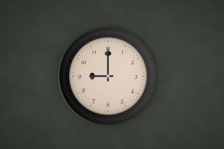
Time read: {"hour": 9, "minute": 0}
